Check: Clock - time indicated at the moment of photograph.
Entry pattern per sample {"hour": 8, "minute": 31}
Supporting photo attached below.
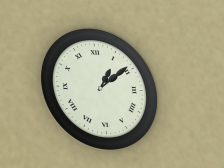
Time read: {"hour": 1, "minute": 9}
